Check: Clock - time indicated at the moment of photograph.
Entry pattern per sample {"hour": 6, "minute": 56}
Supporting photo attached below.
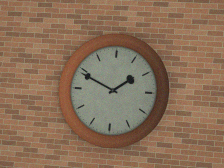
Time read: {"hour": 1, "minute": 49}
